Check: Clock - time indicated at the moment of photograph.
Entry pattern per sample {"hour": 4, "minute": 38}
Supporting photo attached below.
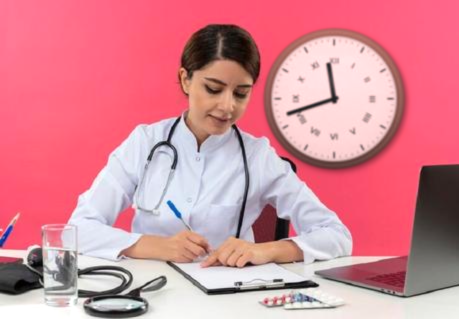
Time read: {"hour": 11, "minute": 42}
